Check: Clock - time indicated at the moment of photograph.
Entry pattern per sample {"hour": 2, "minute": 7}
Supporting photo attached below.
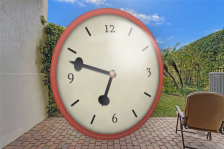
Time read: {"hour": 6, "minute": 48}
